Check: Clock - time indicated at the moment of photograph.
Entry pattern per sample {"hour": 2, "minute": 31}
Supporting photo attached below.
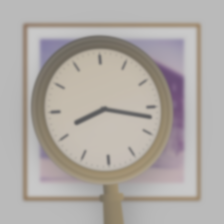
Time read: {"hour": 8, "minute": 17}
